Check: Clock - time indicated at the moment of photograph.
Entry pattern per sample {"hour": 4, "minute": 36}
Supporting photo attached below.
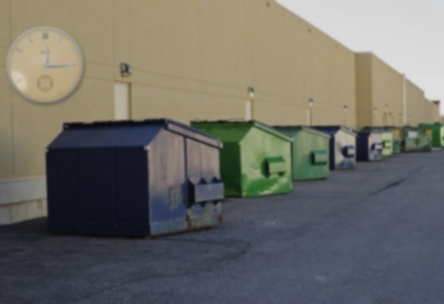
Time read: {"hour": 12, "minute": 15}
